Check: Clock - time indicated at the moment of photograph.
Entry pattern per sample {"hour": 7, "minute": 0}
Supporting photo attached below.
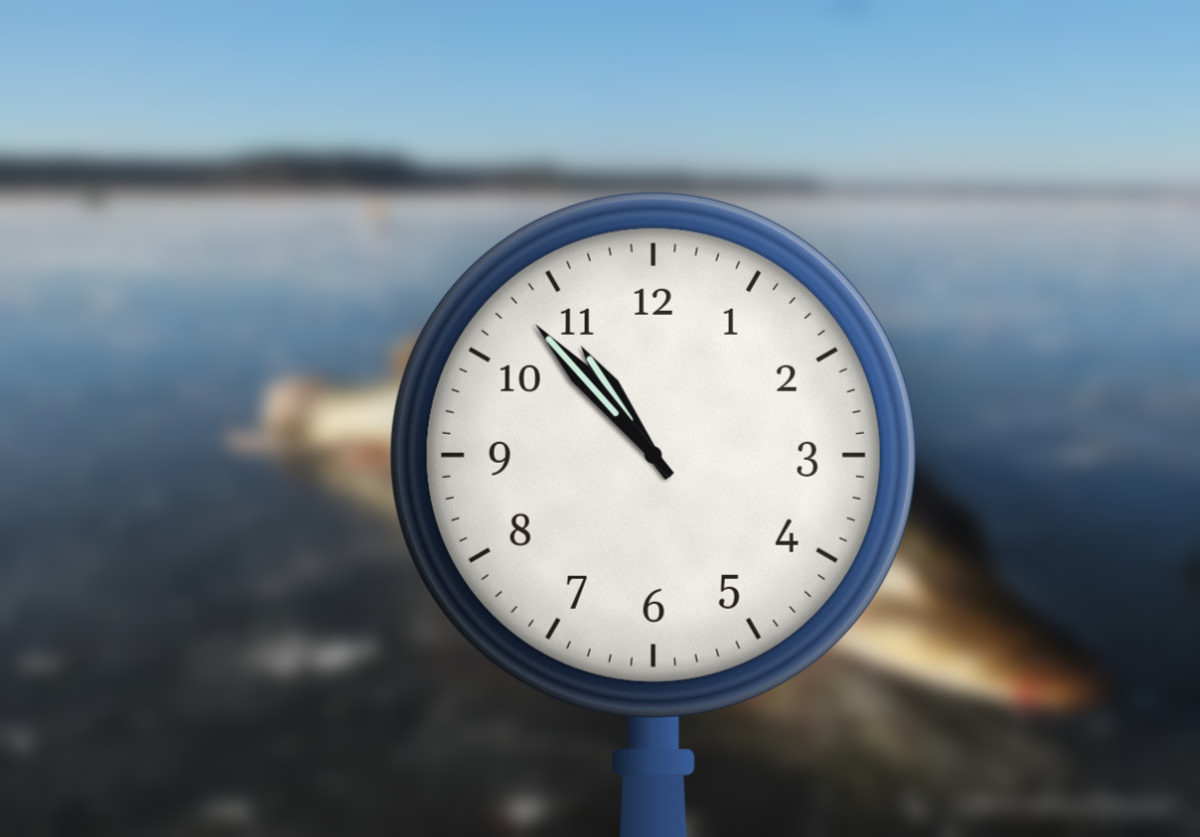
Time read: {"hour": 10, "minute": 53}
